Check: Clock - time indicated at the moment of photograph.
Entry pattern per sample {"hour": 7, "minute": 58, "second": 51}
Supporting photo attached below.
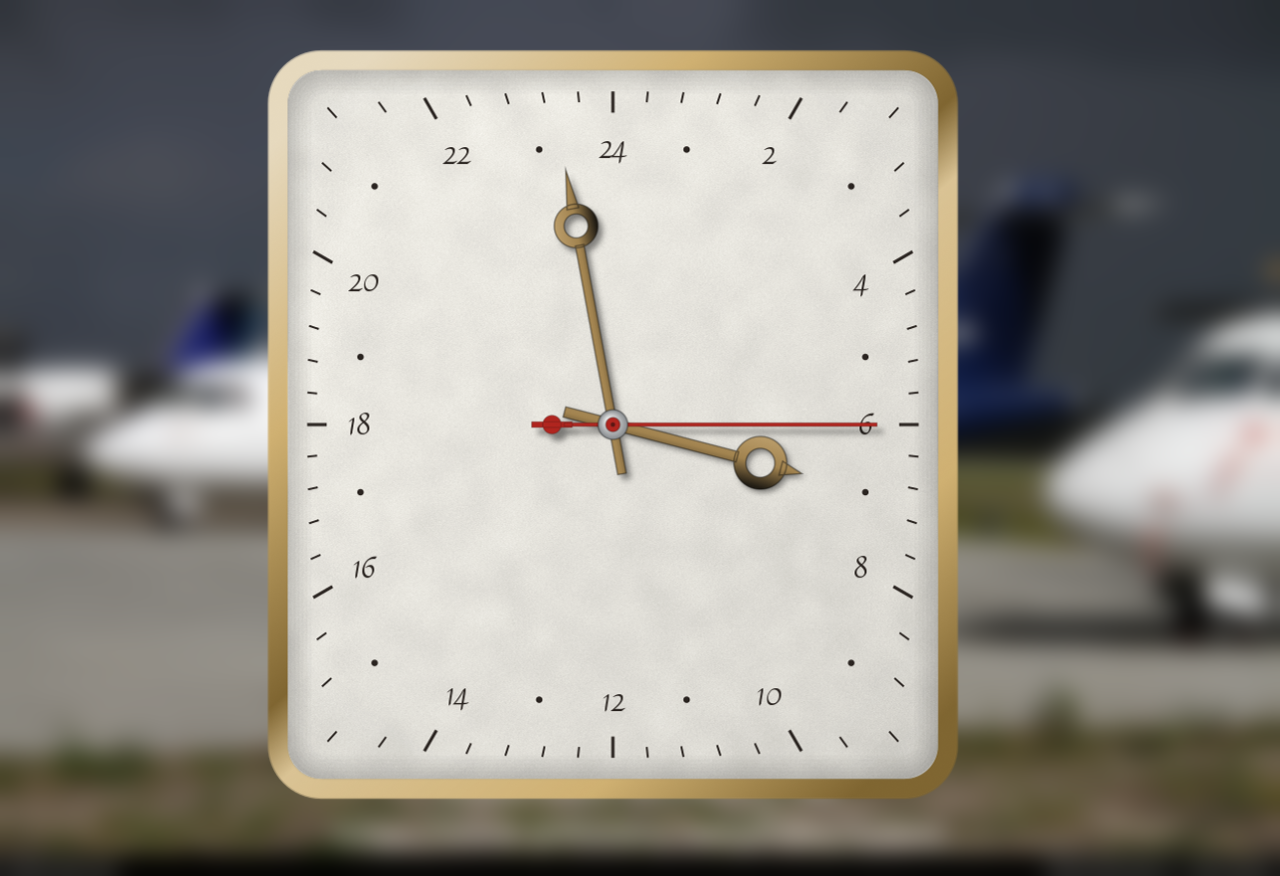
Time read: {"hour": 6, "minute": 58, "second": 15}
